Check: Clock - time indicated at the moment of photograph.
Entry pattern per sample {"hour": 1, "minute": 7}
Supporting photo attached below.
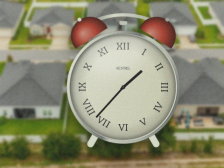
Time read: {"hour": 1, "minute": 37}
